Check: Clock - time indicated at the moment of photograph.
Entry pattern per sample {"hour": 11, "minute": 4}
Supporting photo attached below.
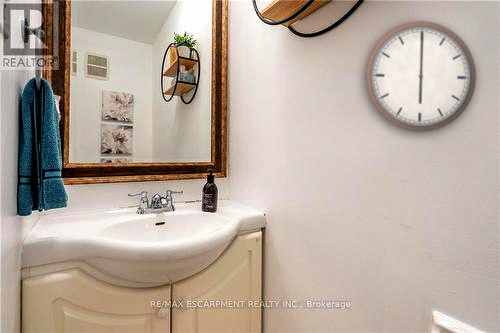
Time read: {"hour": 6, "minute": 0}
